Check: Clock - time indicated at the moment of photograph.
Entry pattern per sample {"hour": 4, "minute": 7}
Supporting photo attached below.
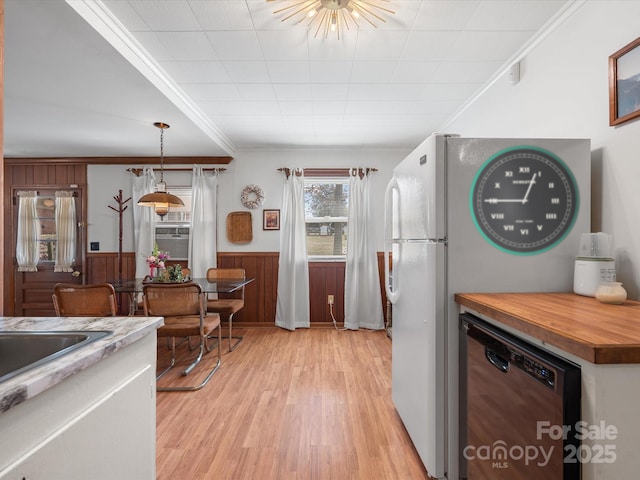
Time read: {"hour": 12, "minute": 45}
